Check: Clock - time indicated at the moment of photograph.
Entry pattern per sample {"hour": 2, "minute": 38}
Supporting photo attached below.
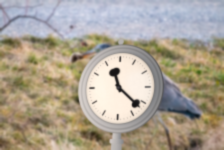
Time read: {"hour": 11, "minute": 22}
